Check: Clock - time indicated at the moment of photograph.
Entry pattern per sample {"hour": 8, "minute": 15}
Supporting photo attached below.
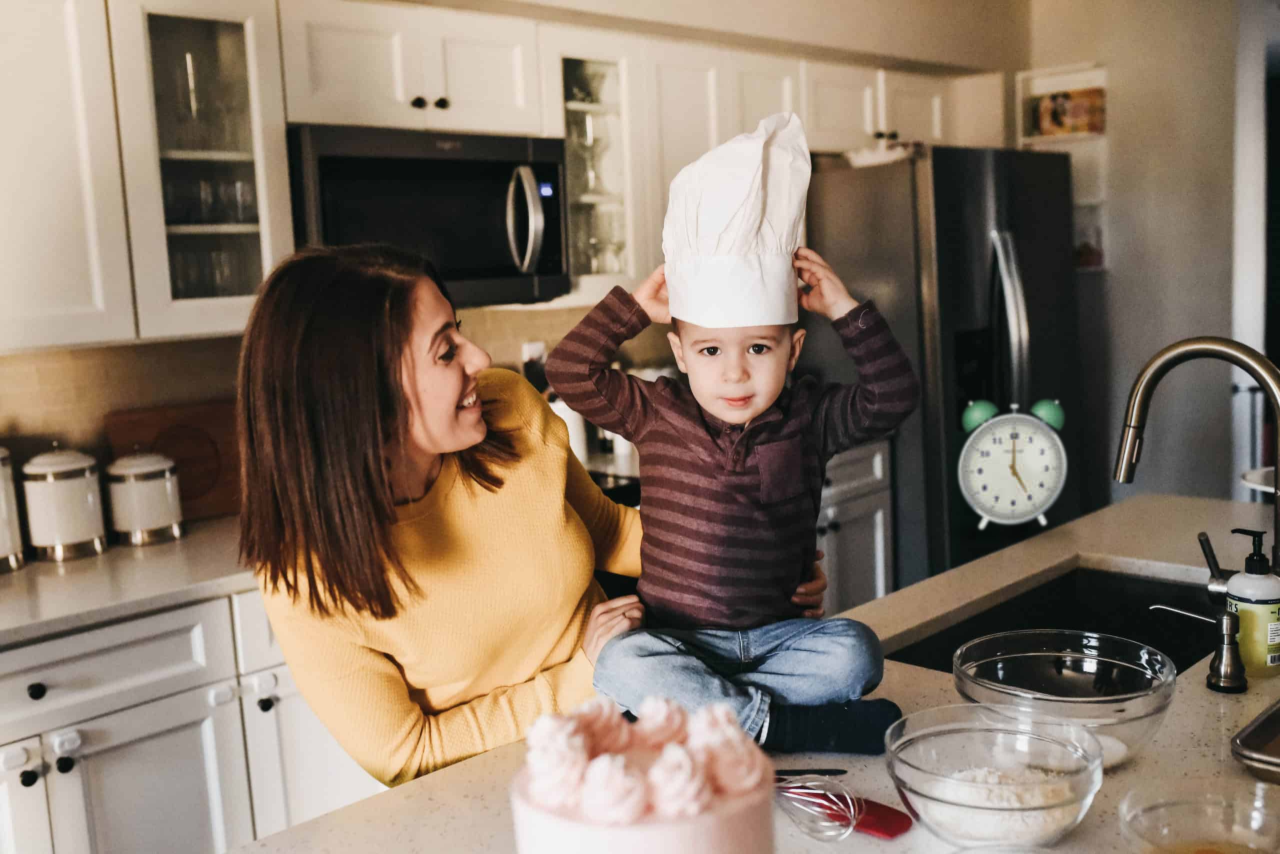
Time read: {"hour": 5, "minute": 0}
